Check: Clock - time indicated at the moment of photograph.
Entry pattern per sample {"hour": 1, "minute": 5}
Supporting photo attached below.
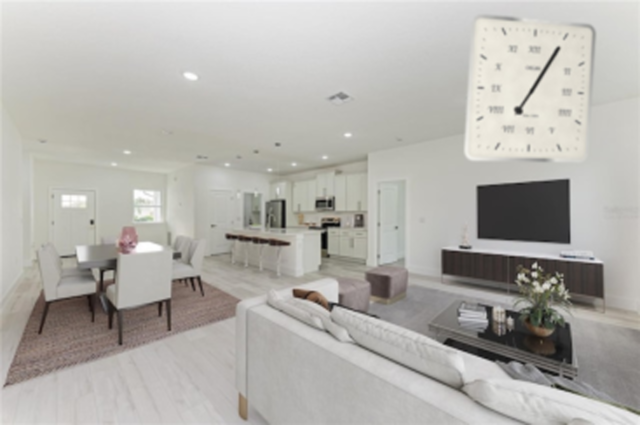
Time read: {"hour": 7, "minute": 5}
